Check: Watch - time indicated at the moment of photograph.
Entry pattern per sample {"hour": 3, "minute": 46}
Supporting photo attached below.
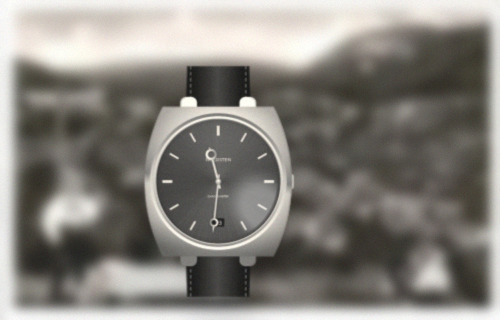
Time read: {"hour": 11, "minute": 31}
